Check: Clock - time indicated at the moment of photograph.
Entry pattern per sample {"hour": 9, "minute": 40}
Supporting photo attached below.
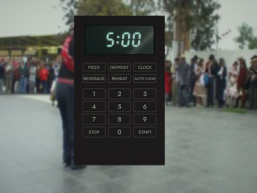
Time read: {"hour": 5, "minute": 0}
